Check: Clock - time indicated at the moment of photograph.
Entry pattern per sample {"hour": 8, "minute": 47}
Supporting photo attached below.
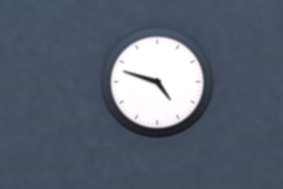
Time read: {"hour": 4, "minute": 48}
